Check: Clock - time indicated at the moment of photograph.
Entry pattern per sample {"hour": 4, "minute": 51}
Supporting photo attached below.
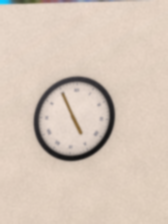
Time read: {"hour": 4, "minute": 55}
